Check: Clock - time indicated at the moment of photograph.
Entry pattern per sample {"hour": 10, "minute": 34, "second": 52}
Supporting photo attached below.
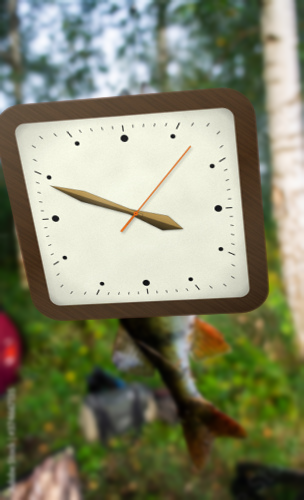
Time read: {"hour": 3, "minute": 49, "second": 7}
